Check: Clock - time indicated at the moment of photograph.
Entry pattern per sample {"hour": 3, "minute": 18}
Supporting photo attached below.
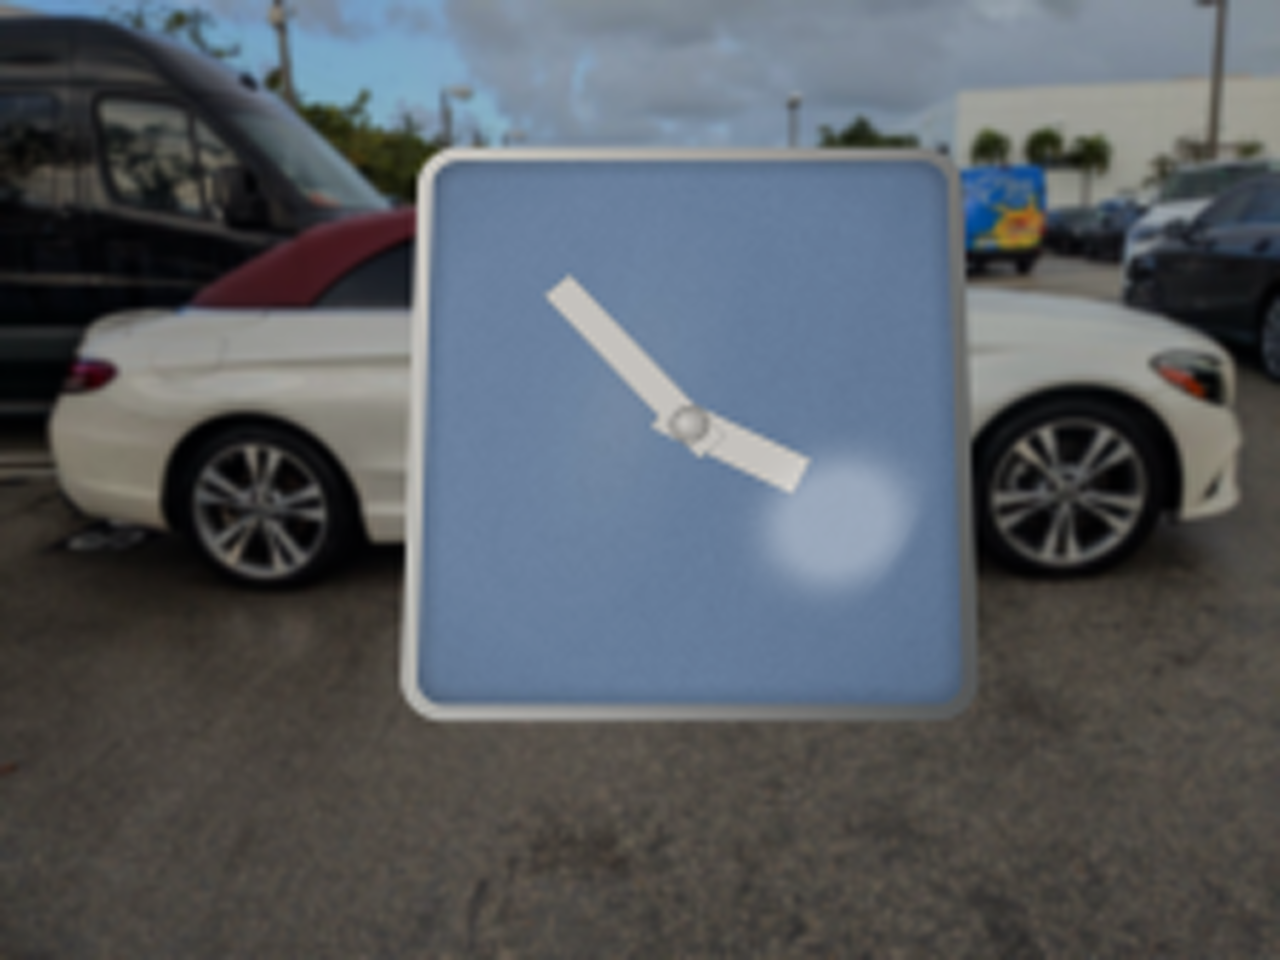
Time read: {"hour": 3, "minute": 53}
